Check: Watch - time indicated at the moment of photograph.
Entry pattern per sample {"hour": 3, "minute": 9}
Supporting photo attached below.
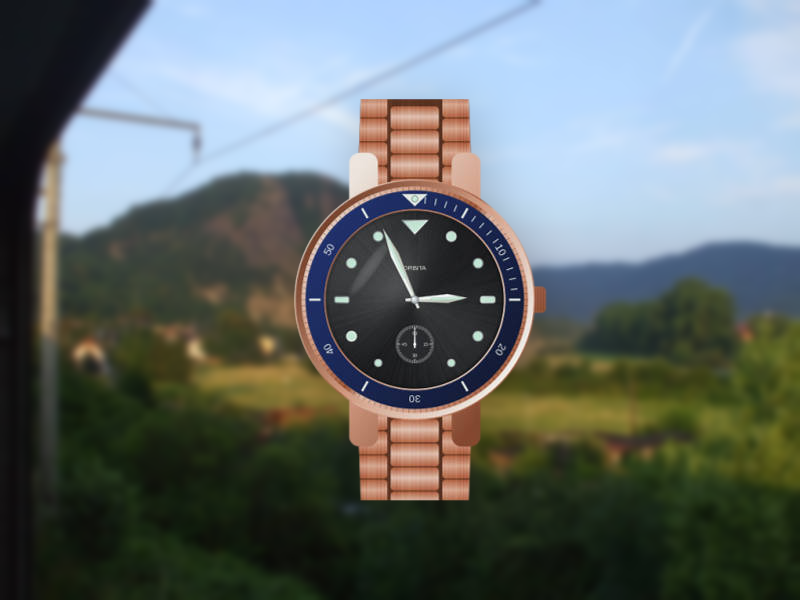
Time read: {"hour": 2, "minute": 56}
